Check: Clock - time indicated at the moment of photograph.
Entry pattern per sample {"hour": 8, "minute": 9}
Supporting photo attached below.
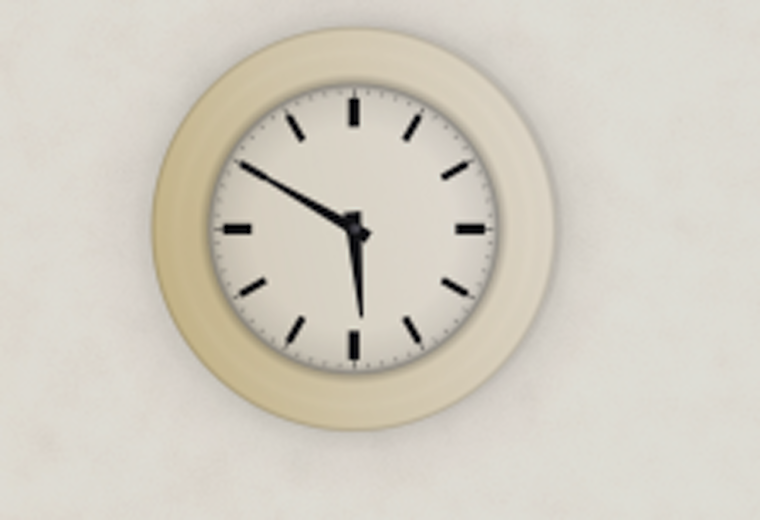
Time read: {"hour": 5, "minute": 50}
